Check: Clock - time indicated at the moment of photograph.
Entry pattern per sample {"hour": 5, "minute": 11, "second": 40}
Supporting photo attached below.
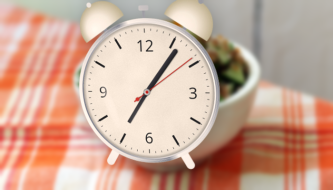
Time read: {"hour": 7, "minute": 6, "second": 9}
